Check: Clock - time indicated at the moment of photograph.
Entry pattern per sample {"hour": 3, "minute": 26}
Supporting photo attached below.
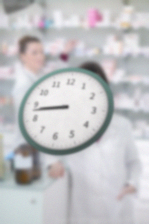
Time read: {"hour": 8, "minute": 43}
